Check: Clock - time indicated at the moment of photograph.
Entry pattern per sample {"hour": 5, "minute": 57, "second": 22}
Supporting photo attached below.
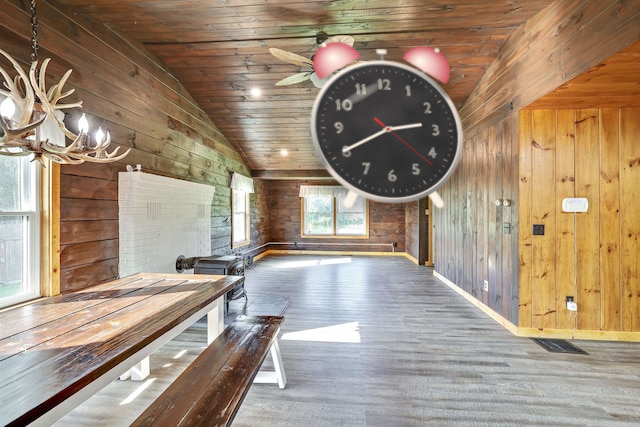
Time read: {"hour": 2, "minute": 40, "second": 22}
